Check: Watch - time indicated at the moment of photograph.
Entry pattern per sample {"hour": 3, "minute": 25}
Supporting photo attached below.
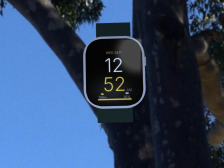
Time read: {"hour": 12, "minute": 52}
